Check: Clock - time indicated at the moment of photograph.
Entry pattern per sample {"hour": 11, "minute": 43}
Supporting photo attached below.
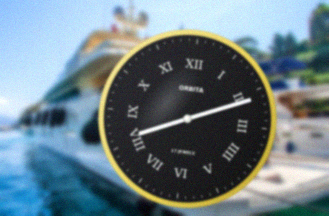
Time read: {"hour": 8, "minute": 11}
